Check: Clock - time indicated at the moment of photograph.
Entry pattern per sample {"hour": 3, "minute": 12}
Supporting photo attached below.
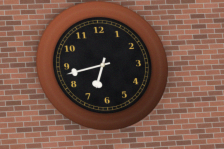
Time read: {"hour": 6, "minute": 43}
